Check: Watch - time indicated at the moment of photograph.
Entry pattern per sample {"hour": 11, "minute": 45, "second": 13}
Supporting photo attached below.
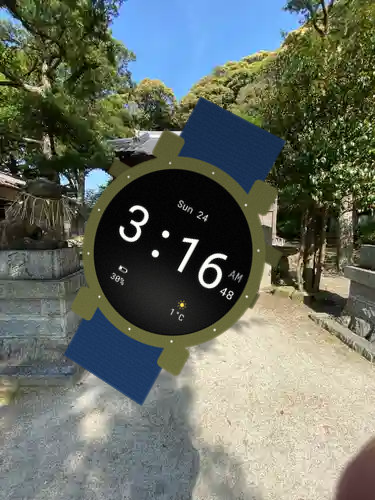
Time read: {"hour": 3, "minute": 16, "second": 48}
